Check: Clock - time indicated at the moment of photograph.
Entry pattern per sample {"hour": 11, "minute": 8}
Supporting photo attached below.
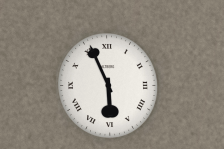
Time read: {"hour": 5, "minute": 56}
